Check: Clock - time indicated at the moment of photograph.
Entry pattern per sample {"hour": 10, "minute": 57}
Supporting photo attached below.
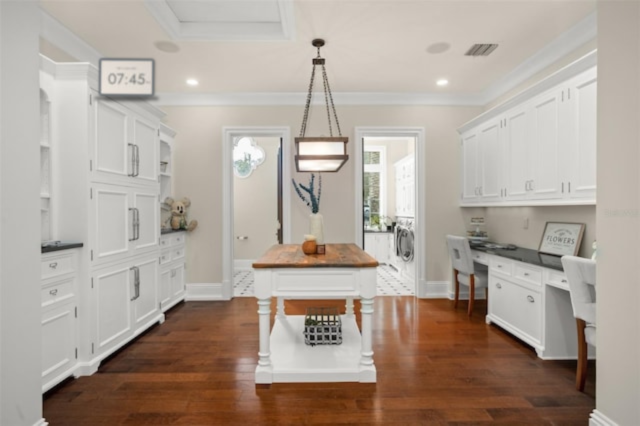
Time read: {"hour": 7, "minute": 45}
